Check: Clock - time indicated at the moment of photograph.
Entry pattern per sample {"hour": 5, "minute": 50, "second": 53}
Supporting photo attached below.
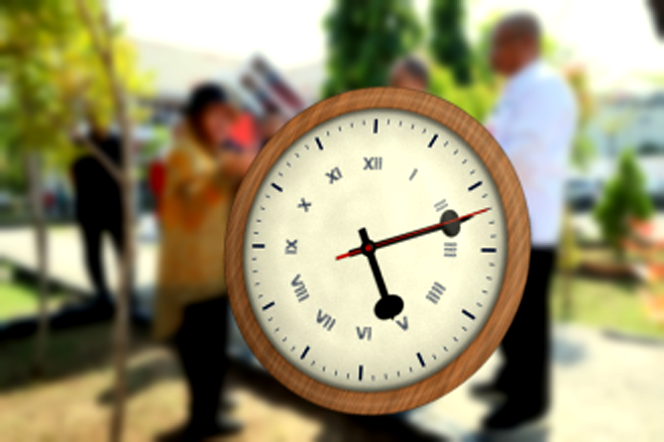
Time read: {"hour": 5, "minute": 12, "second": 12}
